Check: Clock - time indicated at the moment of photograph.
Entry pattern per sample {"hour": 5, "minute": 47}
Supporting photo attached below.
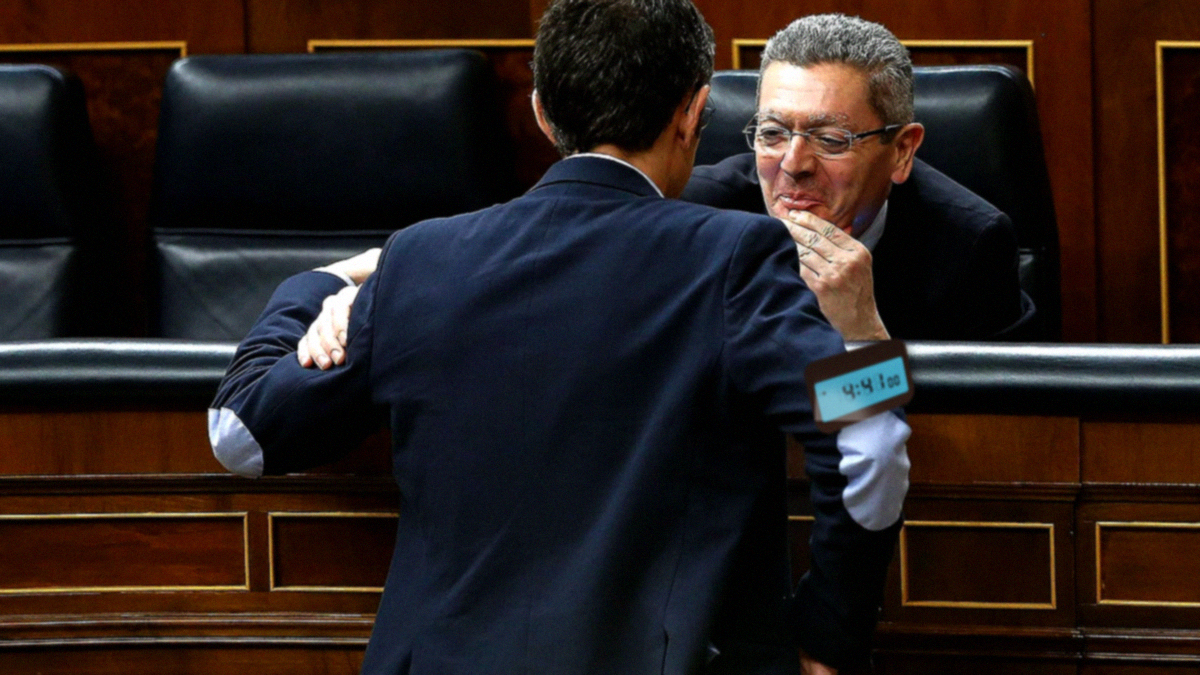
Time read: {"hour": 4, "minute": 41}
